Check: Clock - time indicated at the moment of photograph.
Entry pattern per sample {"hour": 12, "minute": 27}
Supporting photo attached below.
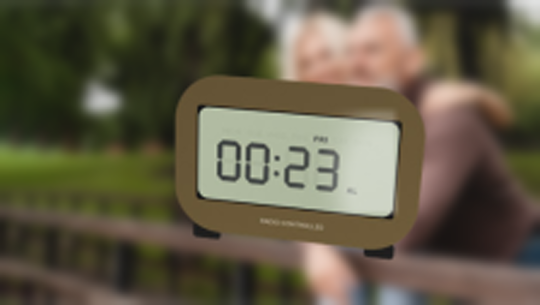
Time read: {"hour": 0, "minute": 23}
